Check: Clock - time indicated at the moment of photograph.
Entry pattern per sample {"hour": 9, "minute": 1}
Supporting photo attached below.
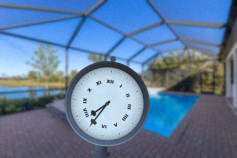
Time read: {"hour": 7, "minute": 35}
